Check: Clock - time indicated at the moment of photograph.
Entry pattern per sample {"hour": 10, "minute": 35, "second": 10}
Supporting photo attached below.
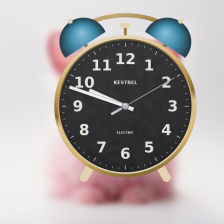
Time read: {"hour": 9, "minute": 48, "second": 10}
